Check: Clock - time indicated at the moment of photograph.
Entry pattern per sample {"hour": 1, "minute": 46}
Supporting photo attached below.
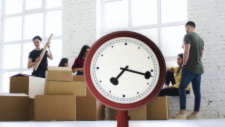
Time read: {"hour": 7, "minute": 17}
